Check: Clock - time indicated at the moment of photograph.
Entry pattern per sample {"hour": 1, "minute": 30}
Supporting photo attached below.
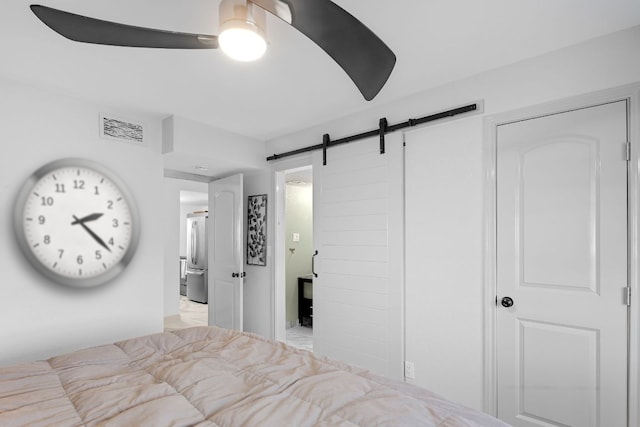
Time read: {"hour": 2, "minute": 22}
